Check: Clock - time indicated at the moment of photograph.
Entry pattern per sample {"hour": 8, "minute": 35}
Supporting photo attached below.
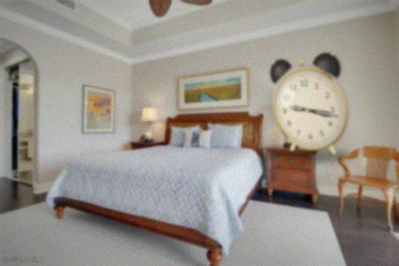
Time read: {"hour": 9, "minute": 17}
